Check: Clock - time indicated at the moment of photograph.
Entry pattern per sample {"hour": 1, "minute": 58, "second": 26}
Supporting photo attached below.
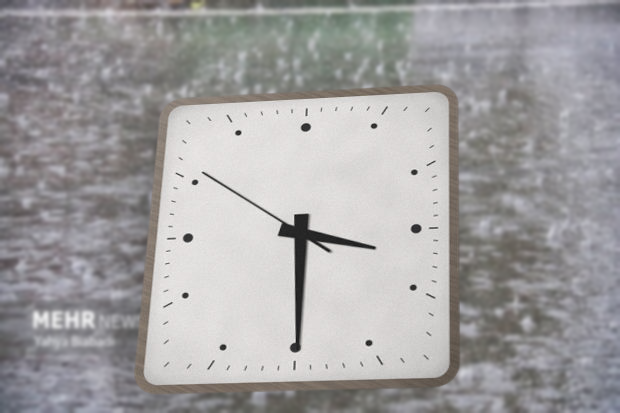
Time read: {"hour": 3, "minute": 29, "second": 51}
